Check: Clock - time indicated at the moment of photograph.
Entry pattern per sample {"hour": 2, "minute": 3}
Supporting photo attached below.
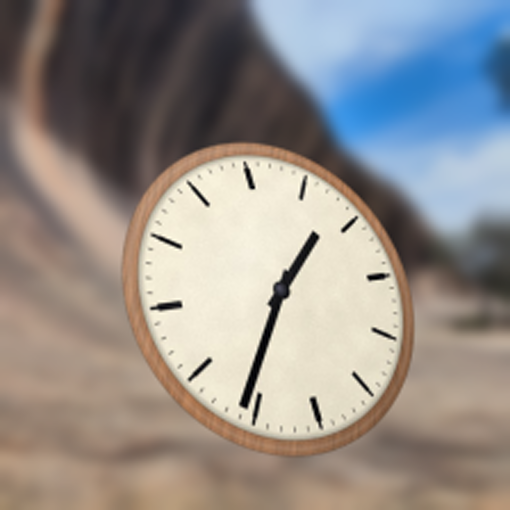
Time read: {"hour": 1, "minute": 36}
